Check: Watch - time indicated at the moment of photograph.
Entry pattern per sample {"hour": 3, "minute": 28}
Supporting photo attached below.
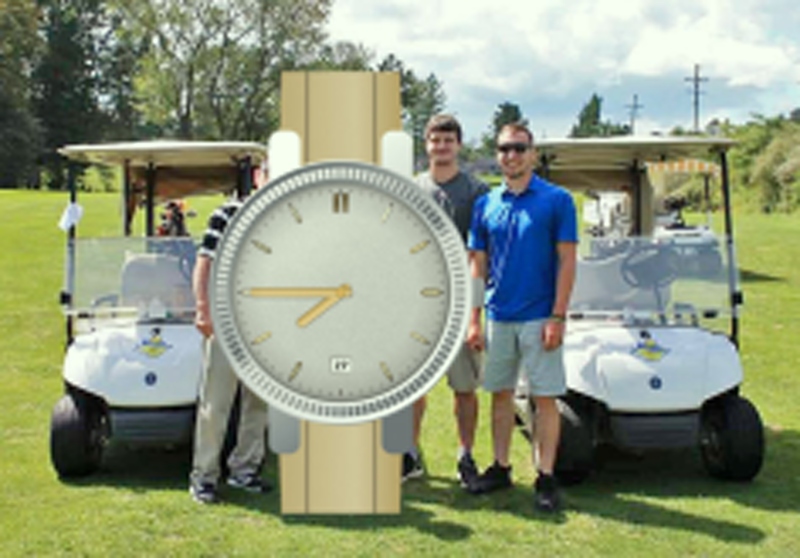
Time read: {"hour": 7, "minute": 45}
